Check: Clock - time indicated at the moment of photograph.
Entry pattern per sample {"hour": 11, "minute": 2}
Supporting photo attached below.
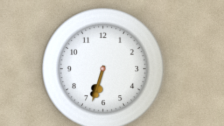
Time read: {"hour": 6, "minute": 33}
